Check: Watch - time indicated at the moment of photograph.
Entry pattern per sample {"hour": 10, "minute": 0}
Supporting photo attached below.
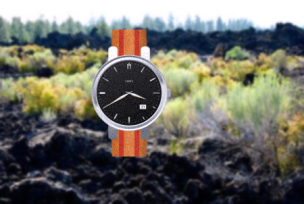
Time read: {"hour": 3, "minute": 40}
